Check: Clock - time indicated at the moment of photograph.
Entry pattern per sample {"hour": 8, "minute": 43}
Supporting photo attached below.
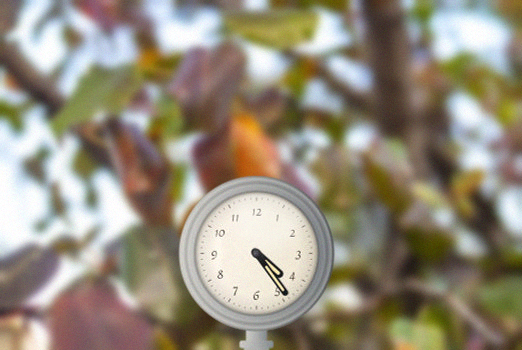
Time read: {"hour": 4, "minute": 24}
